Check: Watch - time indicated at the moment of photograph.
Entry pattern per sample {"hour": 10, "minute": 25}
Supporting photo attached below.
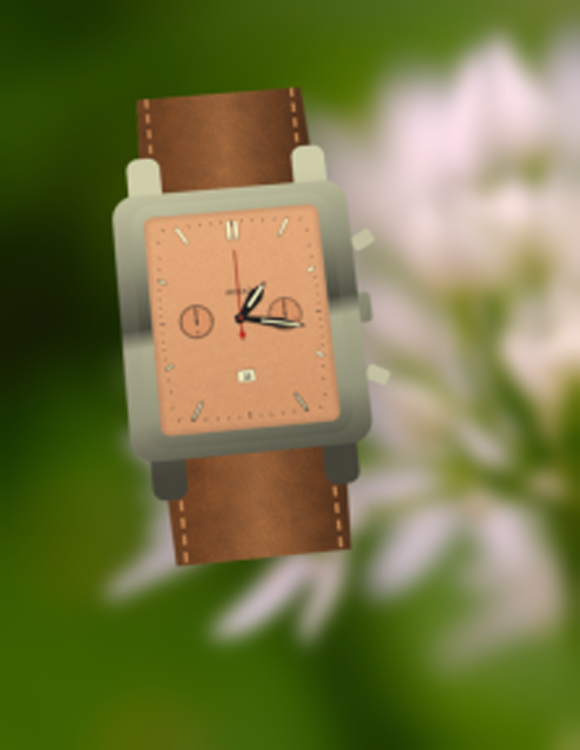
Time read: {"hour": 1, "minute": 17}
